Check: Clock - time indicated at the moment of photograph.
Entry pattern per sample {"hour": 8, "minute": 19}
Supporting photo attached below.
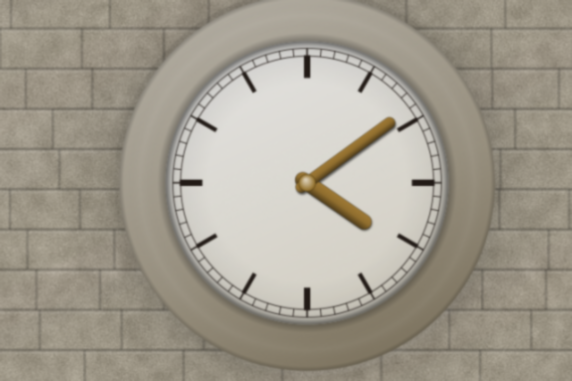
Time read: {"hour": 4, "minute": 9}
